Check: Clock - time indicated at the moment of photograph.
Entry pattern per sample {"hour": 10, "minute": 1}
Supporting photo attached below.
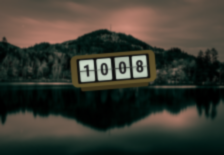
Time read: {"hour": 10, "minute": 8}
